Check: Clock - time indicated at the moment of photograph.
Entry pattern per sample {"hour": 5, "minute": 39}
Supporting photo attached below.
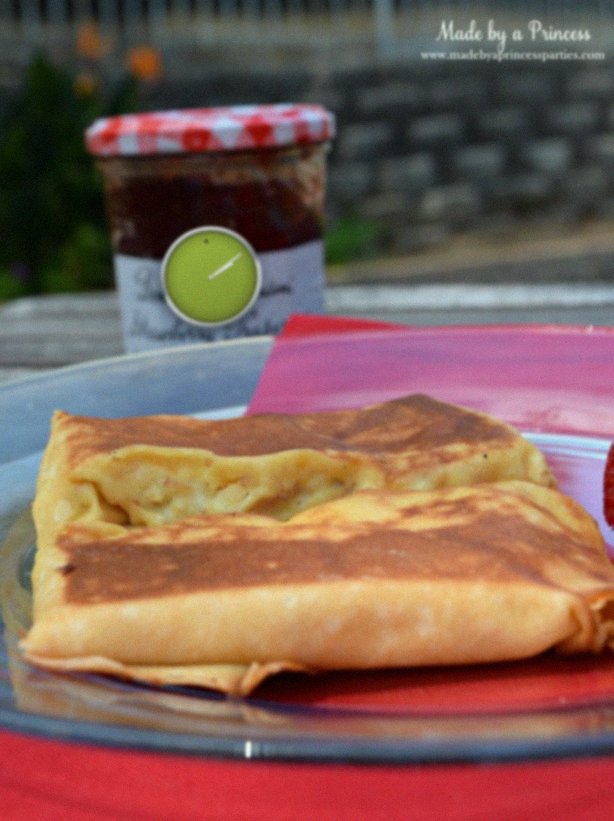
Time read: {"hour": 2, "minute": 10}
